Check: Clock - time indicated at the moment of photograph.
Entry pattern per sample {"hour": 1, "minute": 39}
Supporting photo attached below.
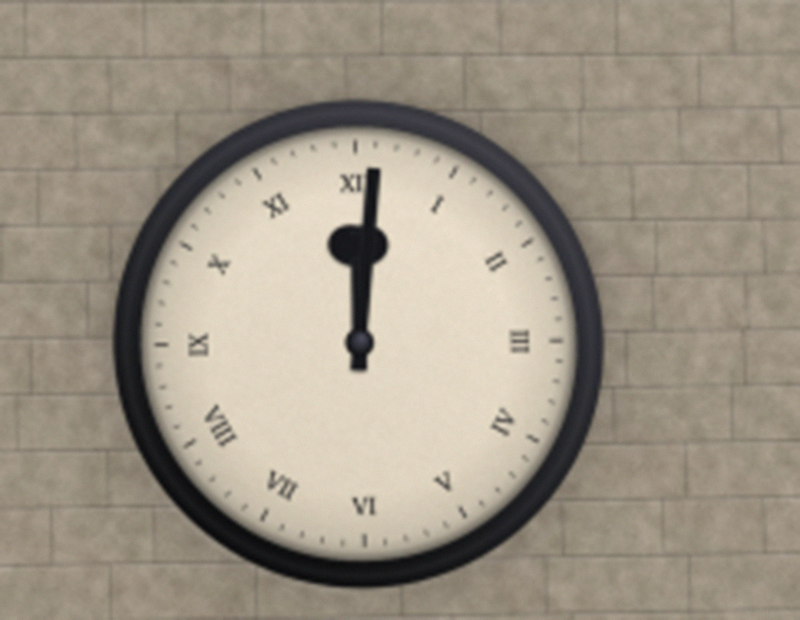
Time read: {"hour": 12, "minute": 1}
